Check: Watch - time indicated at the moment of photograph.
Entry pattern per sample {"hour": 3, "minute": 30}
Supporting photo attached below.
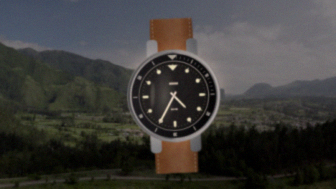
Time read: {"hour": 4, "minute": 35}
